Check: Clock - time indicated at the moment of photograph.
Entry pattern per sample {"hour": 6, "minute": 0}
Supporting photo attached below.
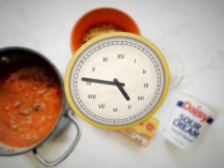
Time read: {"hour": 4, "minute": 46}
